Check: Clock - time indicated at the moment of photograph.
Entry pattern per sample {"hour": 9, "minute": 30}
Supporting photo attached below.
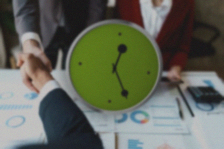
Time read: {"hour": 12, "minute": 25}
